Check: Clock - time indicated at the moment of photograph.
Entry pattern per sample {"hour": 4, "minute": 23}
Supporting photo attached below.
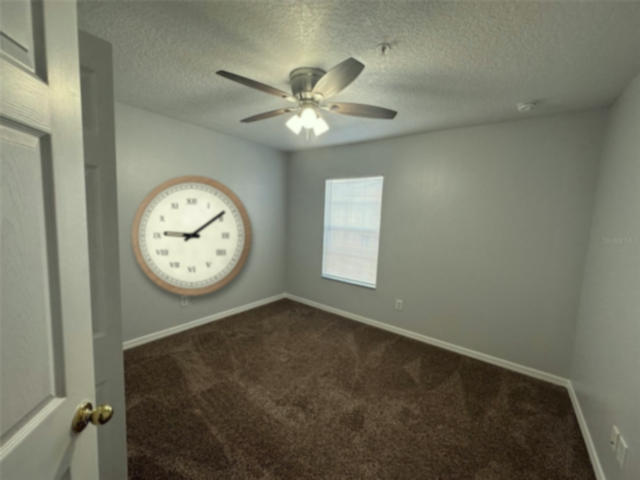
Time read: {"hour": 9, "minute": 9}
